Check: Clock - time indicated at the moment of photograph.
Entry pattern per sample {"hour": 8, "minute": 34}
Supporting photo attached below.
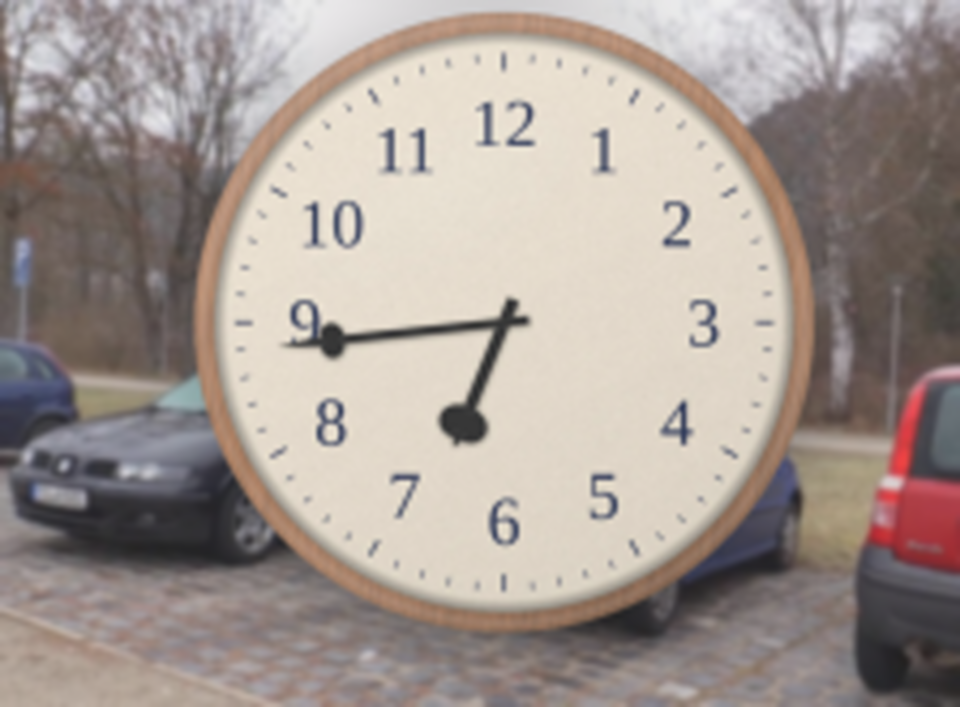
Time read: {"hour": 6, "minute": 44}
